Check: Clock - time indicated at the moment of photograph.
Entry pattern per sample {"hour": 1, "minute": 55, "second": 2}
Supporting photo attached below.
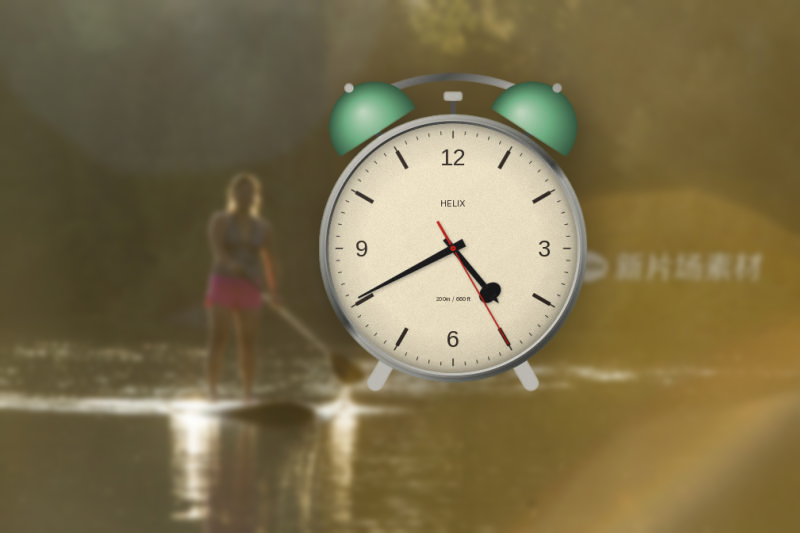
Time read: {"hour": 4, "minute": 40, "second": 25}
